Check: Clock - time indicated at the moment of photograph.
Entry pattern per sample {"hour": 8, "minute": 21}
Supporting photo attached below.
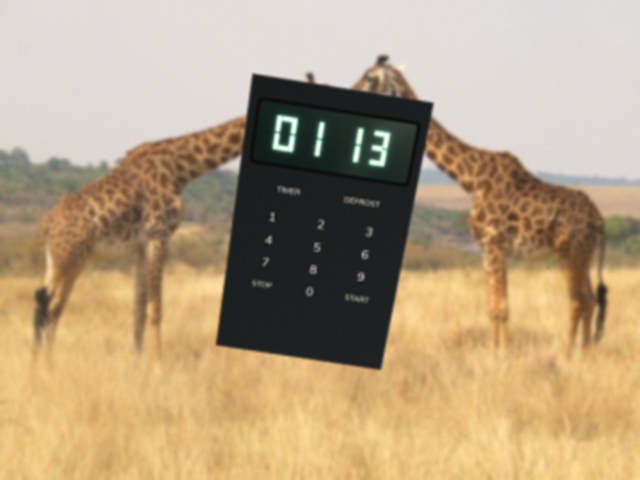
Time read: {"hour": 1, "minute": 13}
